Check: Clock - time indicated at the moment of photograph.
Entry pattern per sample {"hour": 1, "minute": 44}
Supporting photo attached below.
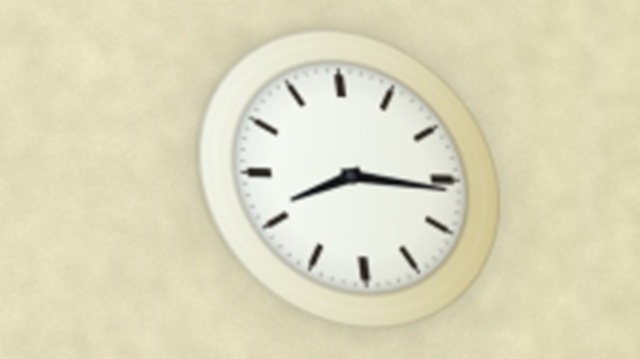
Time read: {"hour": 8, "minute": 16}
